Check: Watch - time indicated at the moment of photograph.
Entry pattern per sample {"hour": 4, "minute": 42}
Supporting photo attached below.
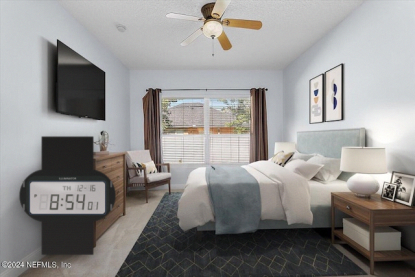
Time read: {"hour": 8, "minute": 54}
